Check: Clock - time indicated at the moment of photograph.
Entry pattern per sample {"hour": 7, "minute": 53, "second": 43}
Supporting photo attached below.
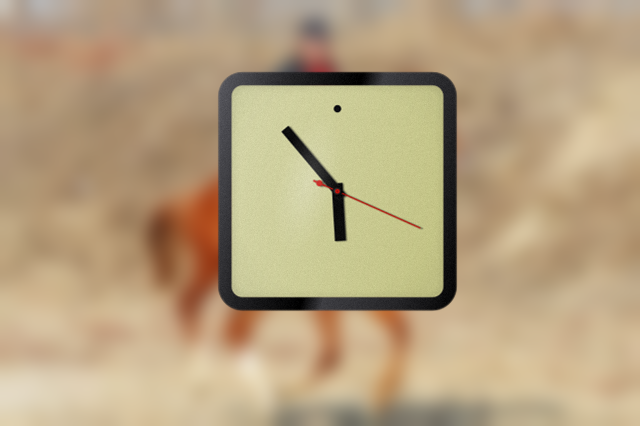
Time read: {"hour": 5, "minute": 53, "second": 19}
